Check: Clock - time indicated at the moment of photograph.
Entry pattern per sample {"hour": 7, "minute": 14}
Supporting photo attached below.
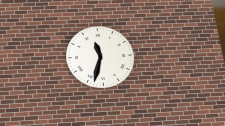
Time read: {"hour": 11, "minute": 33}
